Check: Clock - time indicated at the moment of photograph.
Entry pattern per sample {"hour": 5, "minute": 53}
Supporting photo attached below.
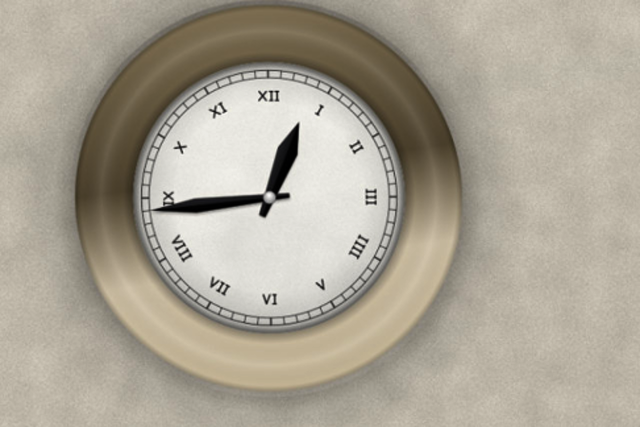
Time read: {"hour": 12, "minute": 44}
